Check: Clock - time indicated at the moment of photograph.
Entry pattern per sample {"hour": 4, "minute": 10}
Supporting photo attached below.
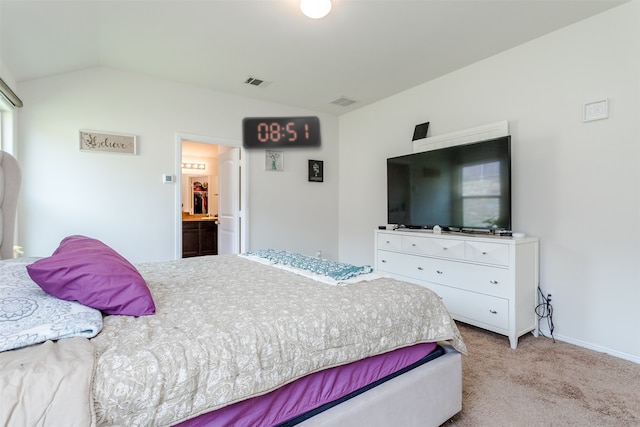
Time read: {"hour": 8, "minute": 51}
